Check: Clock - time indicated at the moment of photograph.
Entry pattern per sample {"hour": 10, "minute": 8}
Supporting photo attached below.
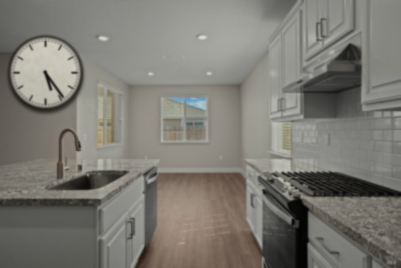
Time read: {"hour": 5, "minute": 24}
